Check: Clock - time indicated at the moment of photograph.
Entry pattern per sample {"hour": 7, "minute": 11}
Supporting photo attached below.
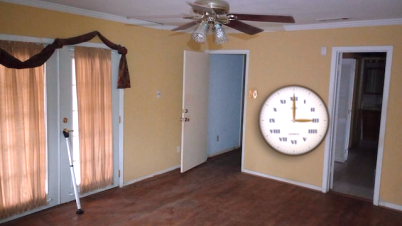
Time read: {"hour": 3, "minute": 0}
